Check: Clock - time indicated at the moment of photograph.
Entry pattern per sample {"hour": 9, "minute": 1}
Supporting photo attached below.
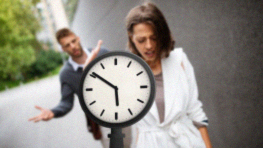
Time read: {"hour": 5, "minute": 51}
